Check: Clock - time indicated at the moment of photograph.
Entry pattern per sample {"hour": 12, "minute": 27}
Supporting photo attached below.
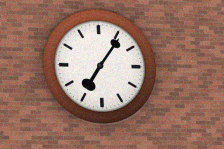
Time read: {"hour": 7, "minute": 6}
